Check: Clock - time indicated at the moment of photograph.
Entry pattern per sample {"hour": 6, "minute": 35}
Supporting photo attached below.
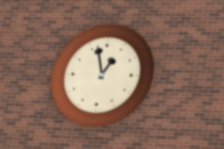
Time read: {"hour": 12, "minute": 57}
